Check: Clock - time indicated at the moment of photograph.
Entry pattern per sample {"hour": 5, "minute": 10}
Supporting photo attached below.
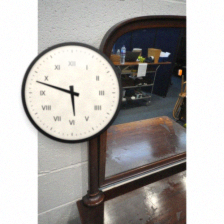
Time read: {"hour": 5, "minute": 48}
